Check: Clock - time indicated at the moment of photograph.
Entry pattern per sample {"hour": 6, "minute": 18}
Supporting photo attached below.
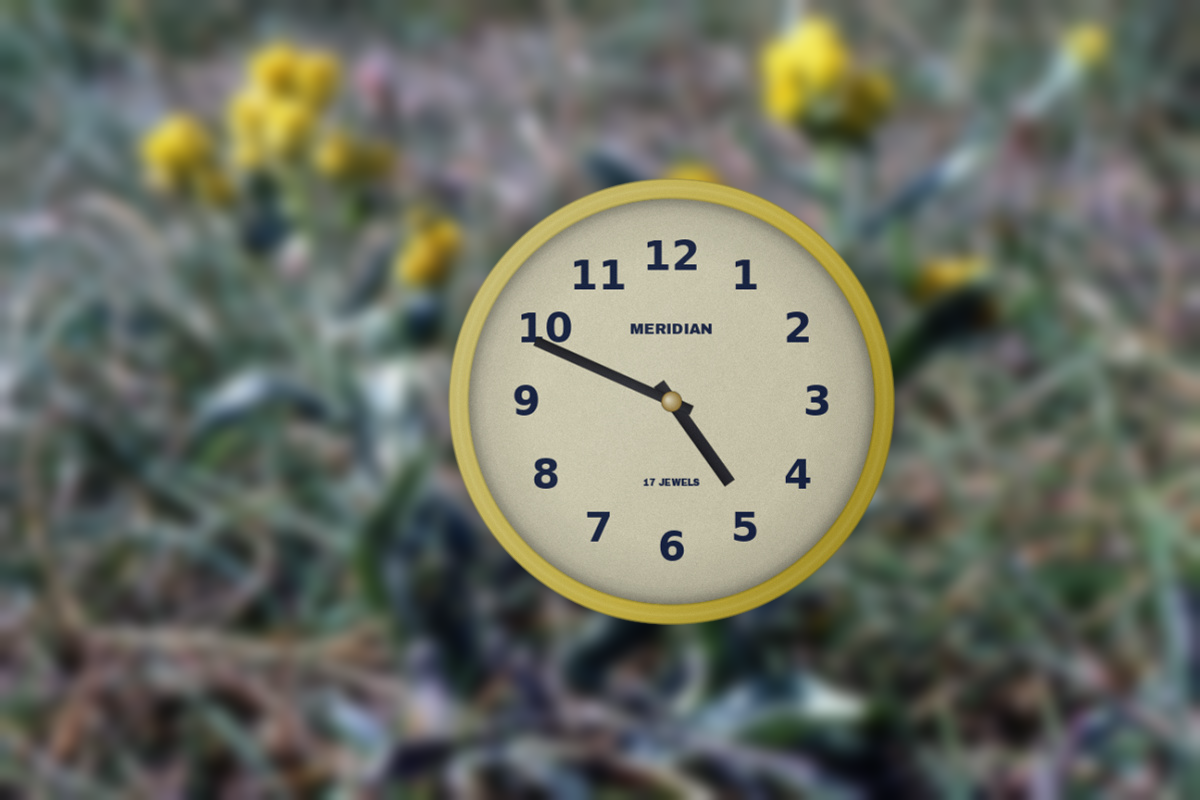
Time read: {"hour": 4, "minute": 49}
